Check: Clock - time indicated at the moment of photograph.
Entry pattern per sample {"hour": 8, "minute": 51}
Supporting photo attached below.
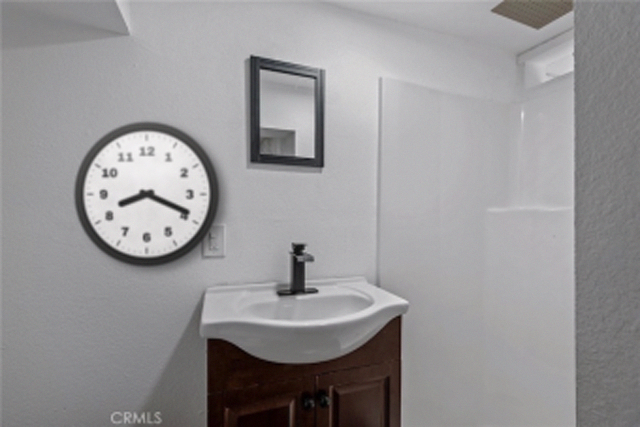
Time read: {"hour": 8, "minute": 19}
